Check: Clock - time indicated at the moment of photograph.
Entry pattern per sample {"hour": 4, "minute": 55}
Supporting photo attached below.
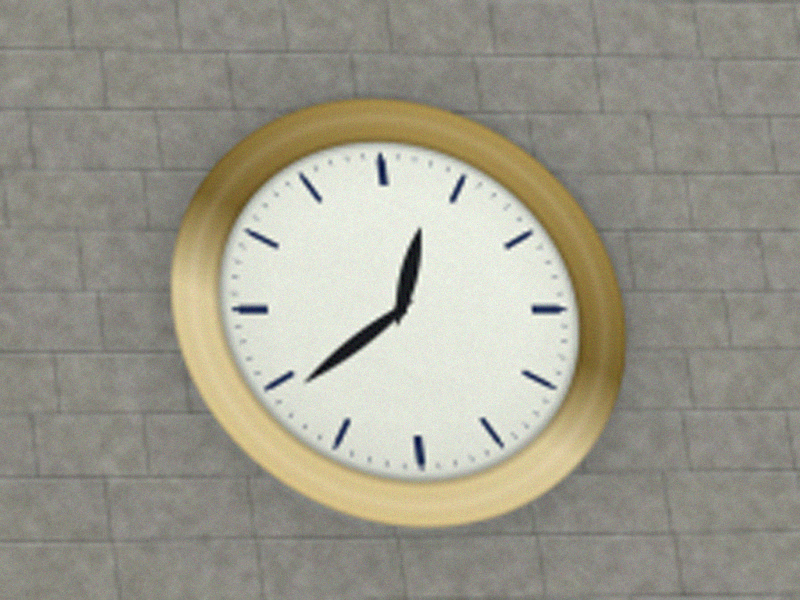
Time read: {"hour": 12, "minute": 39}
